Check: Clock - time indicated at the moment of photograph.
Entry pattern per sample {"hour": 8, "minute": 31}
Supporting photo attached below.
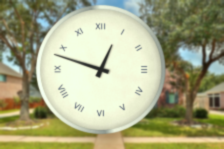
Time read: {"hour": 12, "minute": 48}
